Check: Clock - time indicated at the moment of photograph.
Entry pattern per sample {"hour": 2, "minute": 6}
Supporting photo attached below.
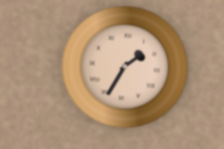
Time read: {"hour": 1, "minute": 34}
